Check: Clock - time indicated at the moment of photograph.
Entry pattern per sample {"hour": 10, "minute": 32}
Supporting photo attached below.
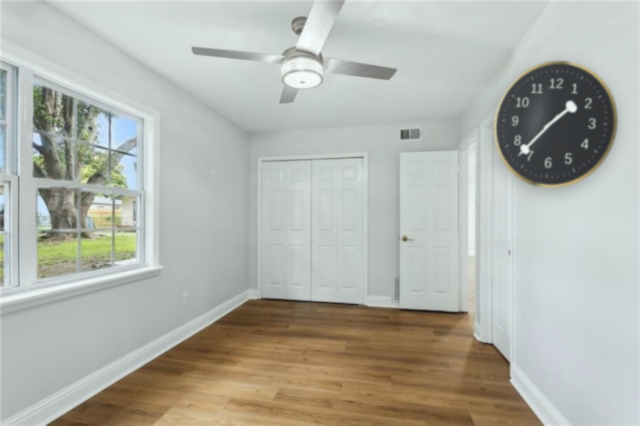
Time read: {"hour": 1, "minute": 37}
